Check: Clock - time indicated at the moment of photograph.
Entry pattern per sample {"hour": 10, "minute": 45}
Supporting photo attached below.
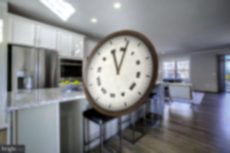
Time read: {"hour": 11, "minute": 1}
